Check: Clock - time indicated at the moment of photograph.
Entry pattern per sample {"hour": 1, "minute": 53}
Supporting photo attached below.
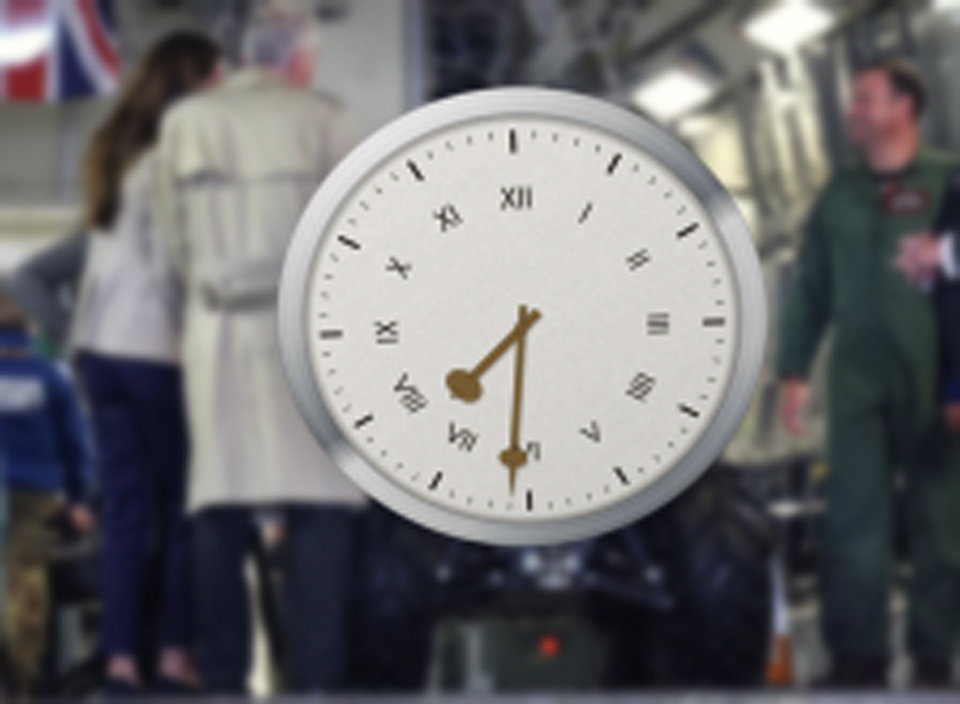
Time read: {"hour": 7, "minute": 31}
